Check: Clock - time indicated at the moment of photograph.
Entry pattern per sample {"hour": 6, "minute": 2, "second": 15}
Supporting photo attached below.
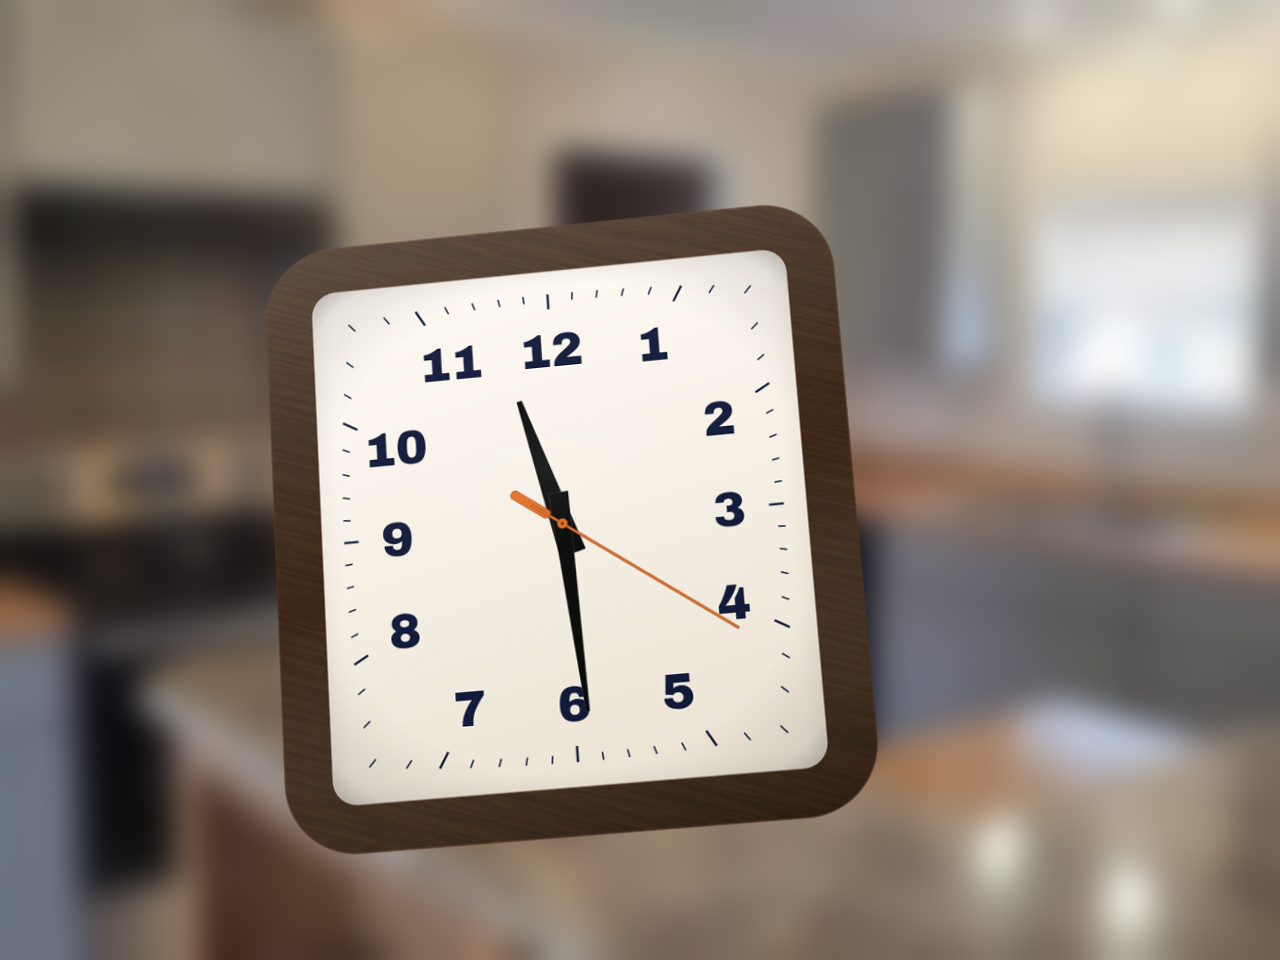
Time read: {"hour": 11, "minute": 29, "second": 21}
